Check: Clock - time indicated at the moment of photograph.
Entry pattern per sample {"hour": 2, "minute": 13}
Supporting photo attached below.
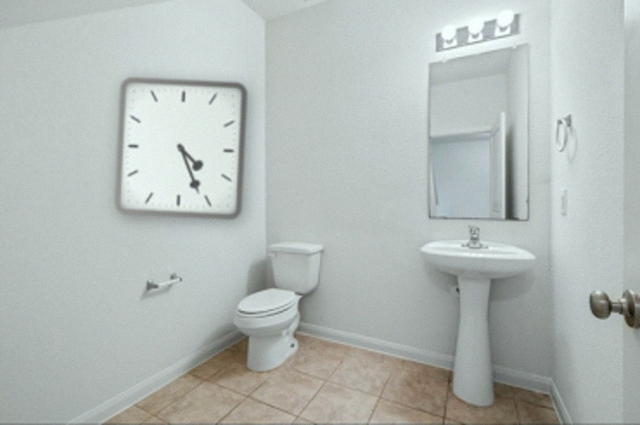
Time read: {"hour": 4, "minute": 26}
